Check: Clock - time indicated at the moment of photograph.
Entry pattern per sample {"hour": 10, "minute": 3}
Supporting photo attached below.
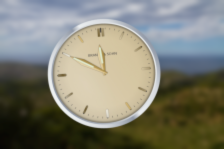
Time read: {"hour": 11, "minute": 50}
